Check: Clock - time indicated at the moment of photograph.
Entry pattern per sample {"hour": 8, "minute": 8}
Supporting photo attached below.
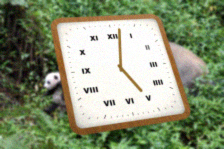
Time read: {"hour": 5, "minute": 2}
